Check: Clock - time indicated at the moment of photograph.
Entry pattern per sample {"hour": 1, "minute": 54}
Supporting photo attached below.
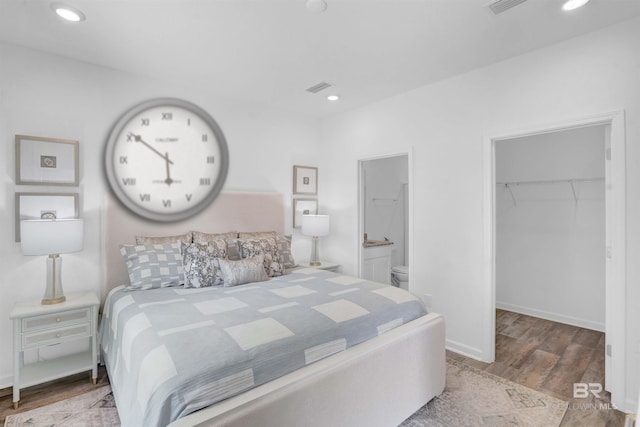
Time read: {"hour": 5, "minute": 51}
